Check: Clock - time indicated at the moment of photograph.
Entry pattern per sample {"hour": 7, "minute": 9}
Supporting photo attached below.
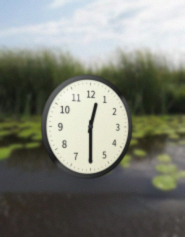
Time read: {"hour": 12, "minute": 30}
